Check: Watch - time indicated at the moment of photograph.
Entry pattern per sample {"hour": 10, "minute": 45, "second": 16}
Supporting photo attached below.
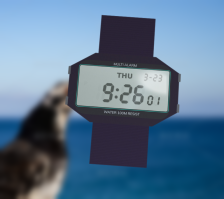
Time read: {"hour": 9, "minute": 26, "second": 1}
